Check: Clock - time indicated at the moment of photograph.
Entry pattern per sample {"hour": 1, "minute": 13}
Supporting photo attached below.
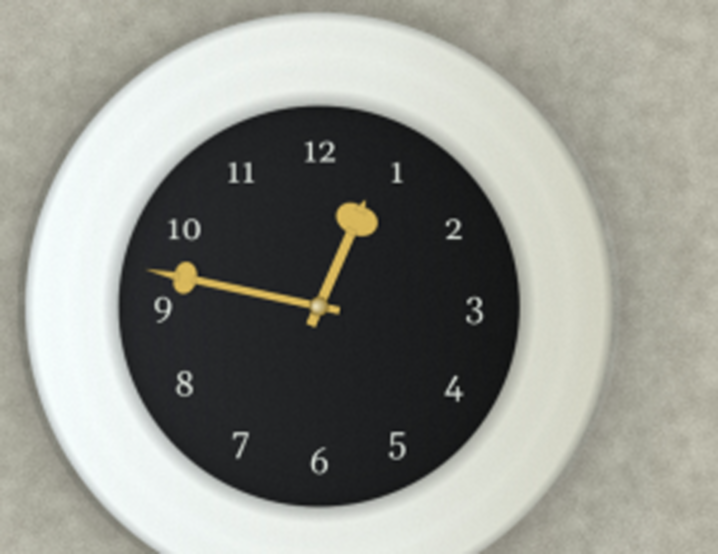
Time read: {"hour": 12, "minute": 47}
